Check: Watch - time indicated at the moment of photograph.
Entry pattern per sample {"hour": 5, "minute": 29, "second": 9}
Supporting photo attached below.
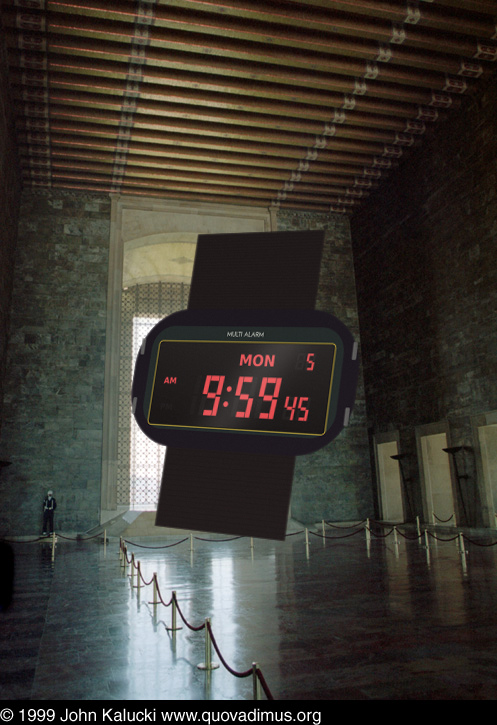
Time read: {"hour": 9, "minute": 59, "second": 45}
